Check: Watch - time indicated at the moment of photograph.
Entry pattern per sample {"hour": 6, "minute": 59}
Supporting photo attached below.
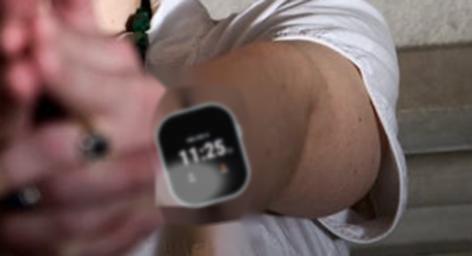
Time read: {"hour": 11, "minute": 25}
